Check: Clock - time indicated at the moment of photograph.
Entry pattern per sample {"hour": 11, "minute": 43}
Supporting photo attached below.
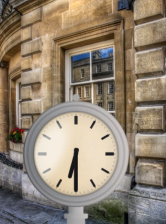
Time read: {"hour": 6, "minute": 30}
